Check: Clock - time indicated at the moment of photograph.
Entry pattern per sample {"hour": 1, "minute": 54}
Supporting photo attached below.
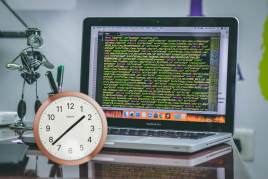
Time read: {"hour": 1, "minute": 38}
